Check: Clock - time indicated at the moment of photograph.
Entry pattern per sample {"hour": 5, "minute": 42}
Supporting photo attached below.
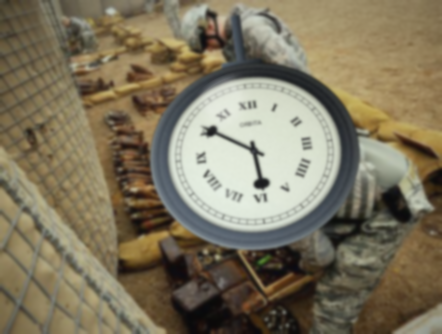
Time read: {"hour": 5, "minute": 51}
